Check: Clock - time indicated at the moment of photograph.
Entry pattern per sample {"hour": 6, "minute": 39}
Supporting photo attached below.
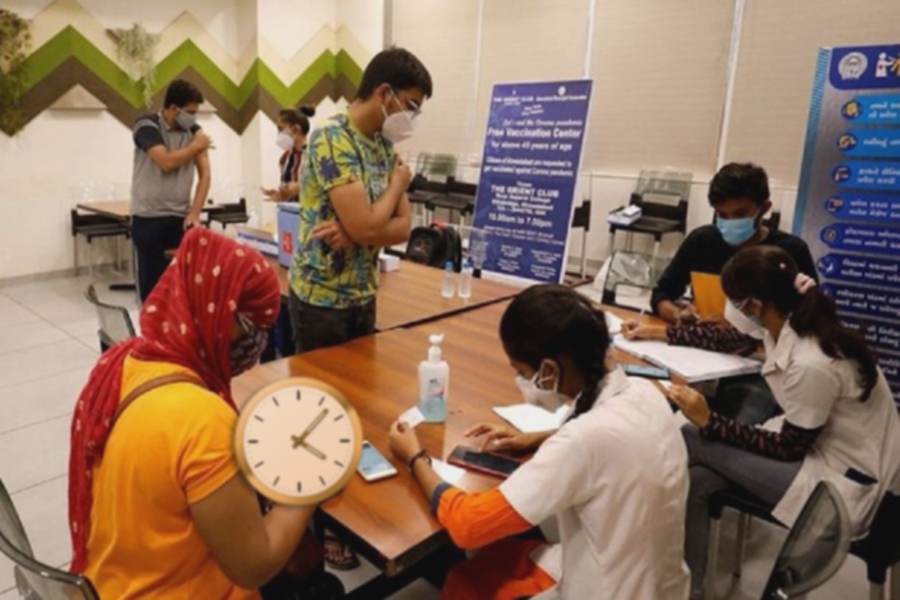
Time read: {"hour": 4, "minute": 7}
